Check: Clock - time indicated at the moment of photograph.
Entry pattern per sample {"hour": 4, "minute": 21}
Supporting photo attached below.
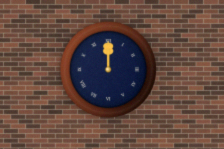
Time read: {"hour": 12, "minute": 0}
